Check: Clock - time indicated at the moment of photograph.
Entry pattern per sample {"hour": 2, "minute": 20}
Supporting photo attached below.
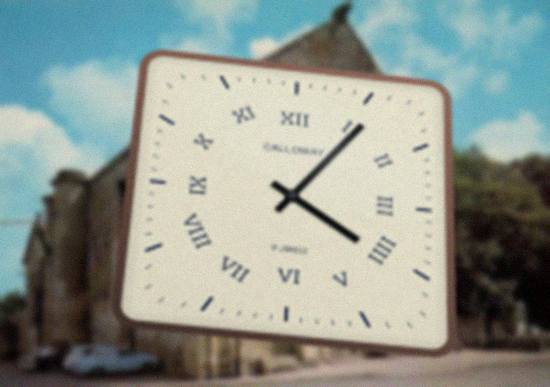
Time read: {"hour": 4, "minute": 6}
